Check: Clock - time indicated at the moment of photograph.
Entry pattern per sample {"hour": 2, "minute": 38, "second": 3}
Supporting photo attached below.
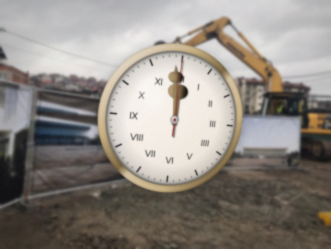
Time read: {"hour": 11, "minute": 59, "second": 0}
